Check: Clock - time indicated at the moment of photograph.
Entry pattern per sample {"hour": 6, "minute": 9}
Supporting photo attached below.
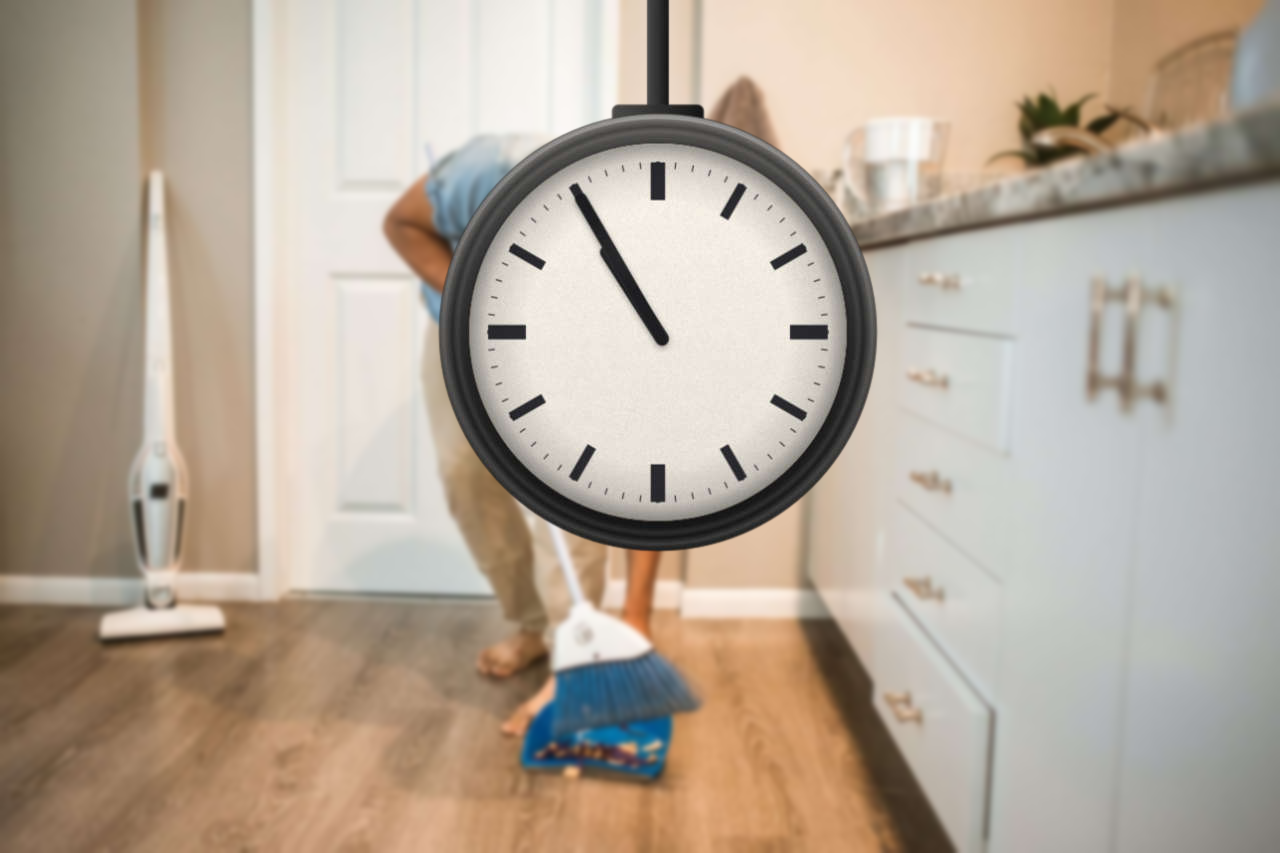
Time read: {"hour": 10, "minute": 55}
